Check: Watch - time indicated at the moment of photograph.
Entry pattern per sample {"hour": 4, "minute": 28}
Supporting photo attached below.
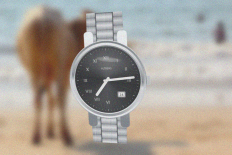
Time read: {"hour": 7, "minute": 14}
